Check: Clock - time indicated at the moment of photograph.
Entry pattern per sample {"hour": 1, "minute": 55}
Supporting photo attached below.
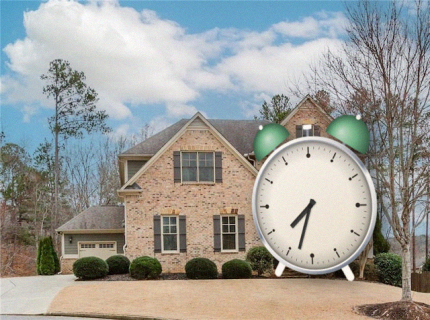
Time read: {"hour": 7, "minute": 33}
